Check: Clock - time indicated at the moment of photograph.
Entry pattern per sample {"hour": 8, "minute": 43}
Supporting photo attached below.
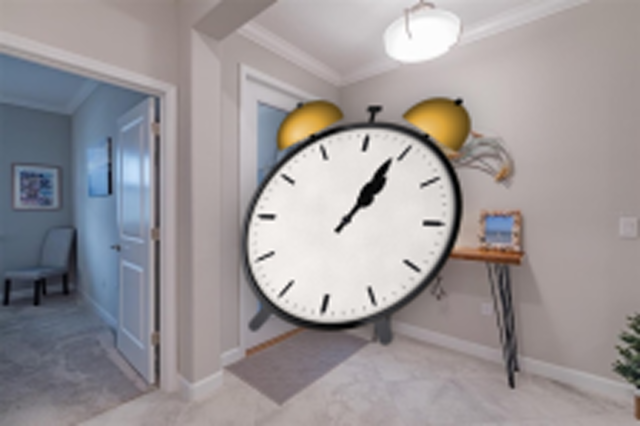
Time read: {"hour": 1, "minute": 4}
